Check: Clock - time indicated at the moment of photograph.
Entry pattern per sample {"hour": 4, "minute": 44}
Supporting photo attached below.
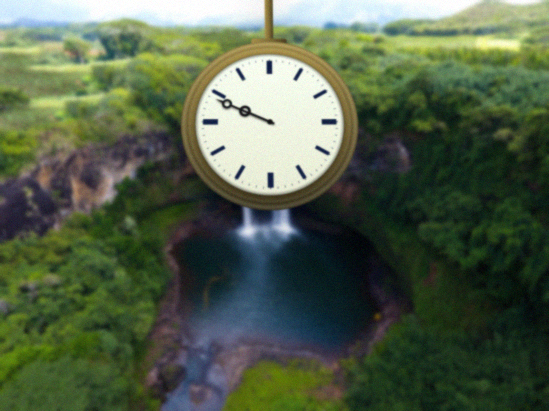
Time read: {"hour": 9, "minute": 49}
